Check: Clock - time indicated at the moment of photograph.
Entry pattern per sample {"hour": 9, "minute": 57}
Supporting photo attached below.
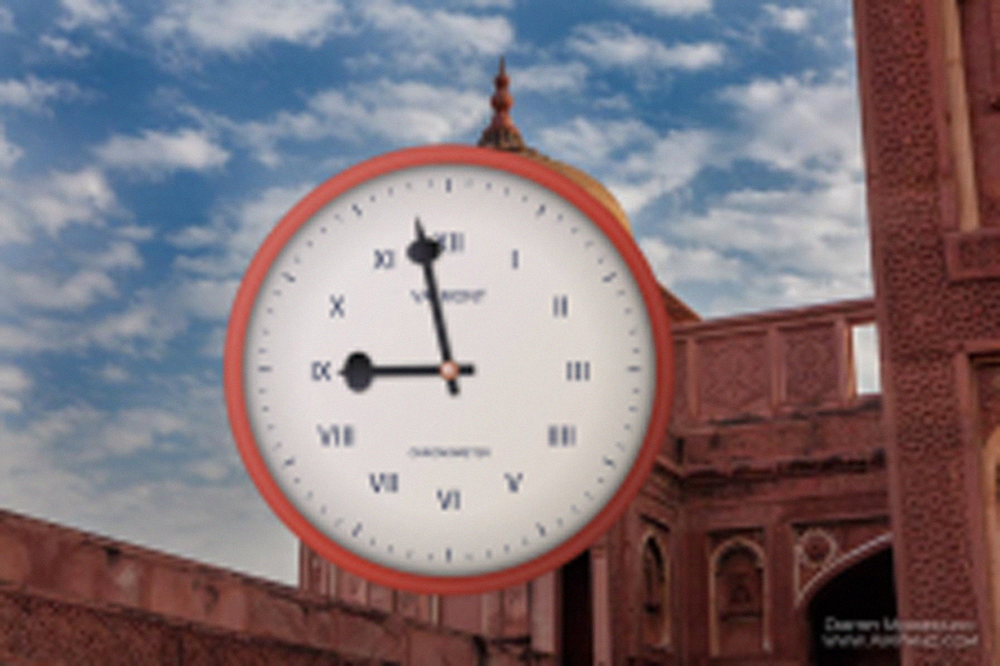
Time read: {"hour": 8, "minute": 58}
